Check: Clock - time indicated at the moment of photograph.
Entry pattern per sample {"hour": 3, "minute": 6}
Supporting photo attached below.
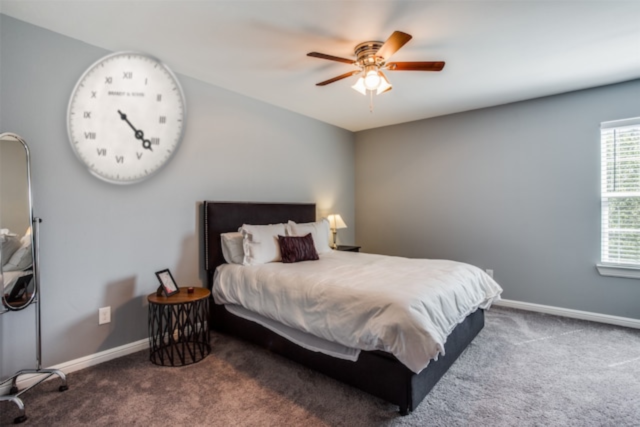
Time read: {"hour": 4, "minute": 22}
